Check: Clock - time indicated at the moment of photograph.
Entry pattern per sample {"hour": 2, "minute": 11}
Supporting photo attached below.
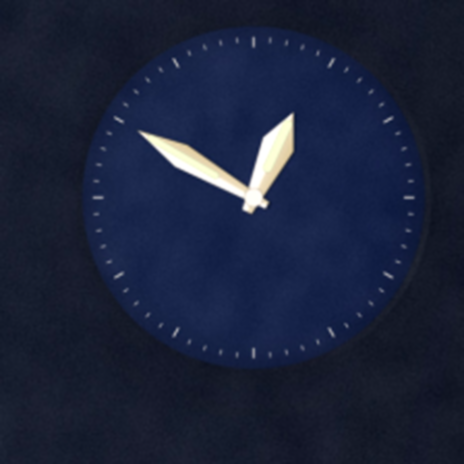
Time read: {"hour": 12, "minute": 50}
